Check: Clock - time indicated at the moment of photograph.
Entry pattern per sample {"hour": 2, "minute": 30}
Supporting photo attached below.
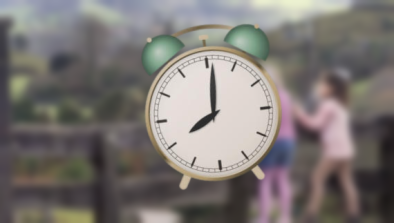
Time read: {"hour": 8, "minute": 1}
